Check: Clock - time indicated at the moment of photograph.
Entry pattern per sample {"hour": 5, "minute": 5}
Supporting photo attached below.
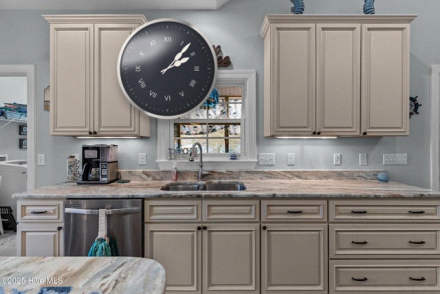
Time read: {"hour": 2, "minute": 7}
